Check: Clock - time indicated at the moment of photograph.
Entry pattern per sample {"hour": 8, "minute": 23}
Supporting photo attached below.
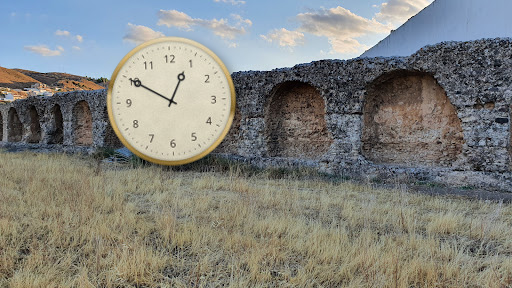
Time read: {"hour": 12, "minute": 50}
